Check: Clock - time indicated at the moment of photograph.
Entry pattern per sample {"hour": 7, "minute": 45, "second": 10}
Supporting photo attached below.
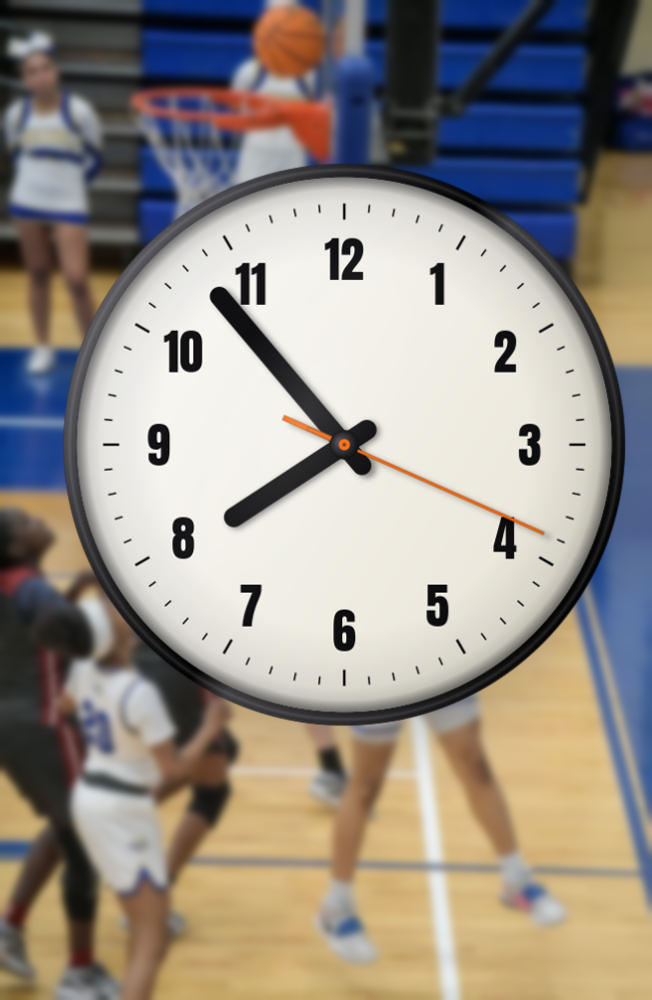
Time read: {"hour": 7, "minute": 53, "second": 19}
